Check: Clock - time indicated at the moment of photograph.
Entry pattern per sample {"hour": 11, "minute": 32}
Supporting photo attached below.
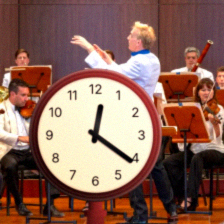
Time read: {"hour": 12, "minute": 21}
